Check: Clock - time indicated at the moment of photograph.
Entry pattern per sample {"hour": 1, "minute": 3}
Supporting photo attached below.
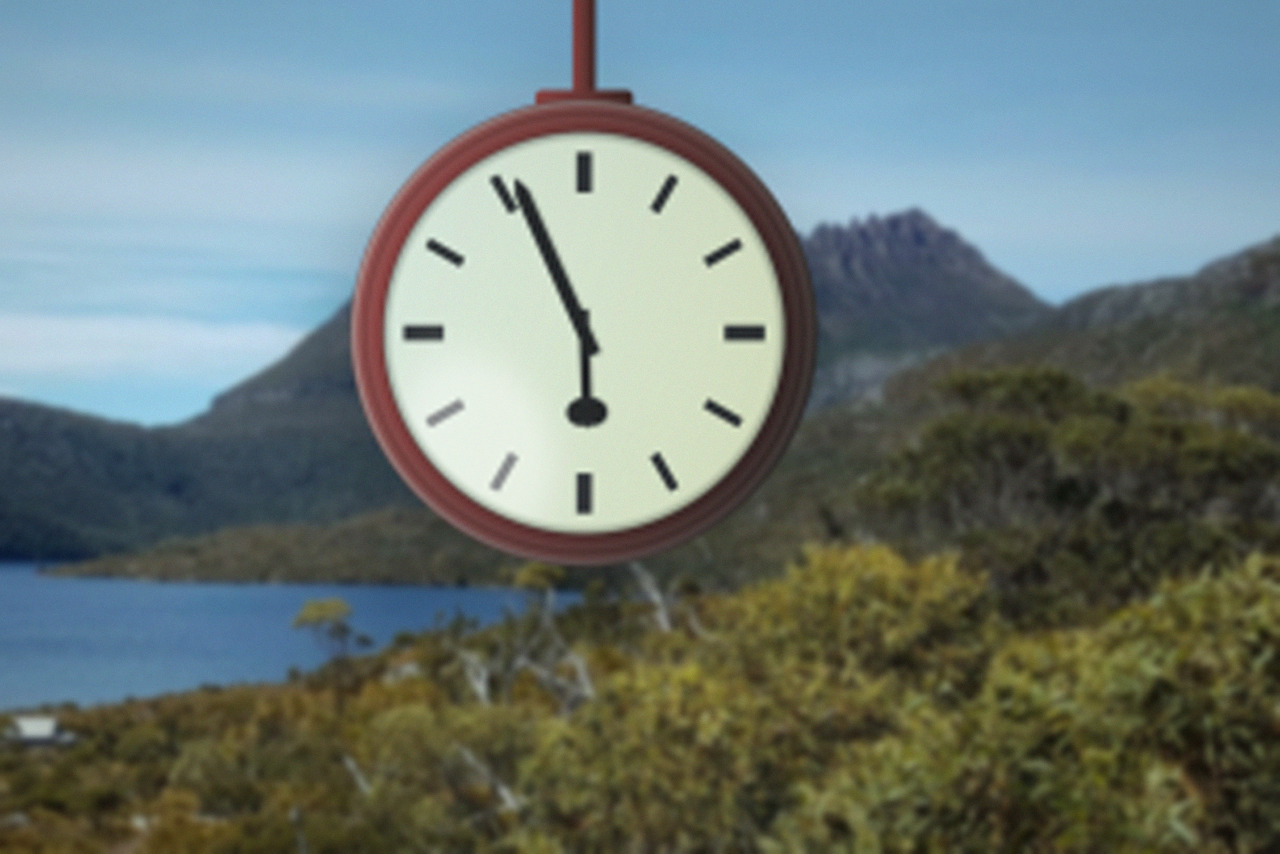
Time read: {"hour": 5, "minute": 56}
